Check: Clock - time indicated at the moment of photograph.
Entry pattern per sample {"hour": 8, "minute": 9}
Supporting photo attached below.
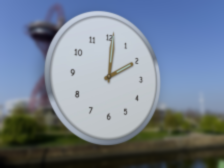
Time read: {"hour": 2, "minute": 1}
